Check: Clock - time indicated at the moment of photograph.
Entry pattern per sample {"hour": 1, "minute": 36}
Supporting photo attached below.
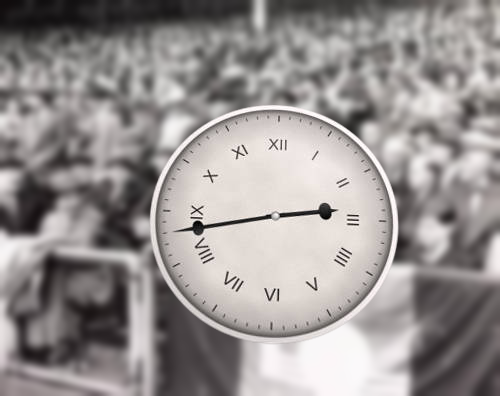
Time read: {"hour": 2, "minute": 43}
